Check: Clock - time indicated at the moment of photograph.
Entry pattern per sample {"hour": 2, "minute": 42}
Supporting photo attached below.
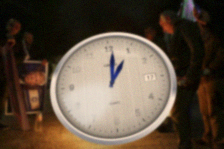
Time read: {"hour": 1, "minute": 1}
